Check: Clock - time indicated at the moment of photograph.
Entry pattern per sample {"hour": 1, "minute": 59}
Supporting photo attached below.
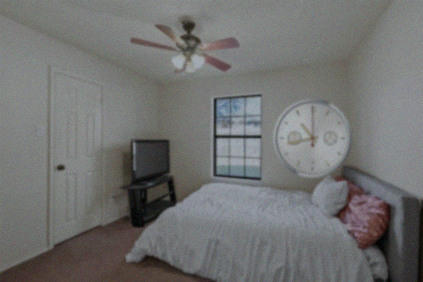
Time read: {"hour": 10, "minute": 43}
